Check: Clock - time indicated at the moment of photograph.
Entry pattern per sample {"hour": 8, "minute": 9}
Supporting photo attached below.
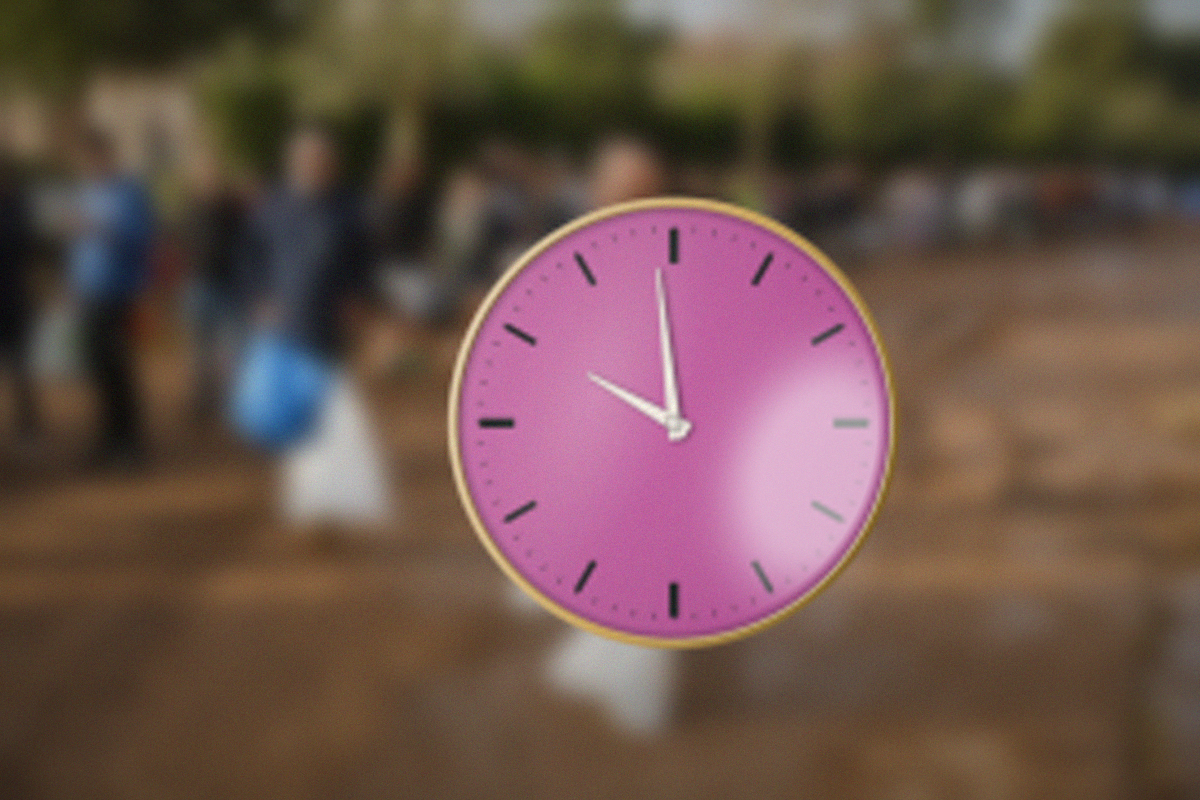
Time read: {"hour": 9, "minute": 59}
